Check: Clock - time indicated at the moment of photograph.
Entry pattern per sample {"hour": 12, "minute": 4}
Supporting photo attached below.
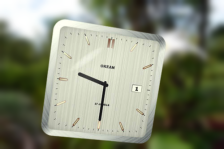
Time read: {"hour": 9, "minute": 30}
